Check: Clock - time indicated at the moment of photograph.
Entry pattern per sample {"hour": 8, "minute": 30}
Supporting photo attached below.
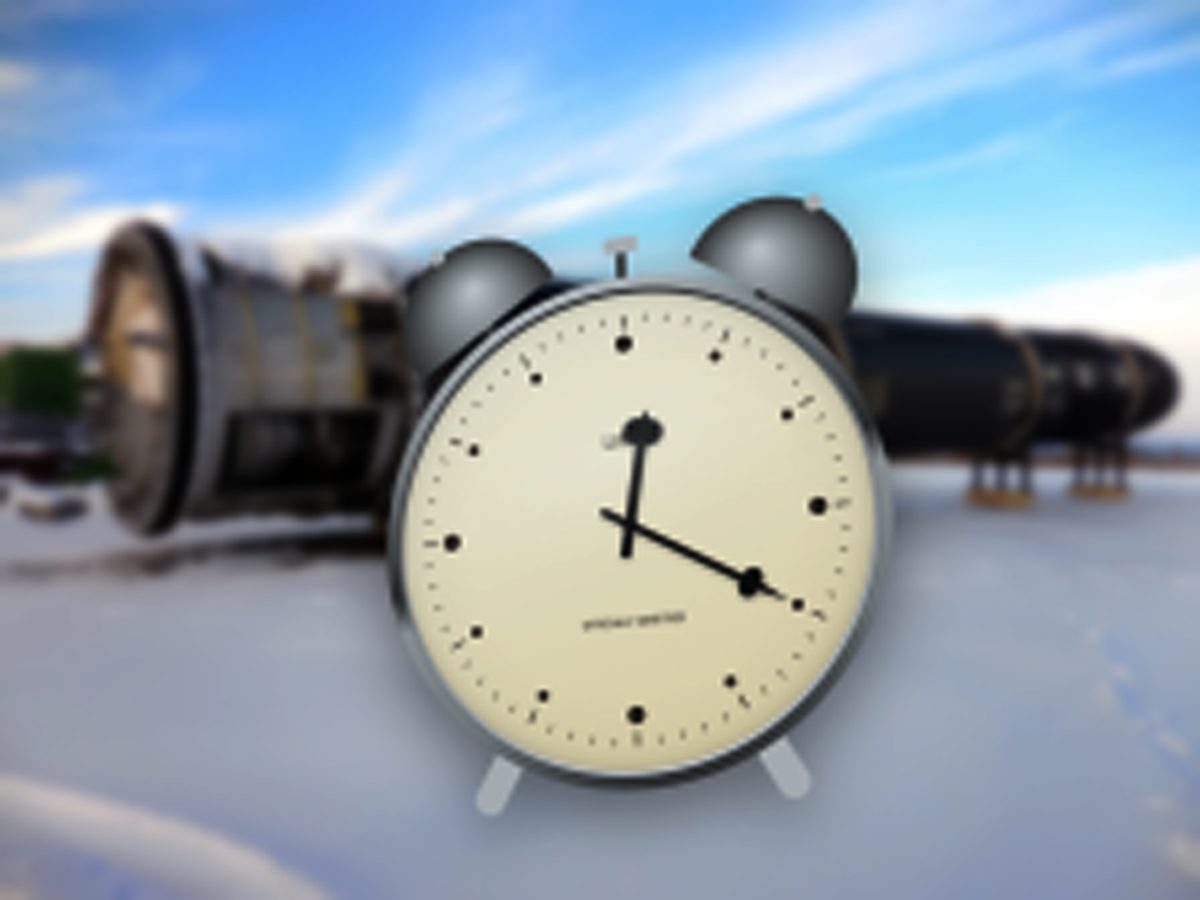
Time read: {"hour": 12, "minute": 20}
